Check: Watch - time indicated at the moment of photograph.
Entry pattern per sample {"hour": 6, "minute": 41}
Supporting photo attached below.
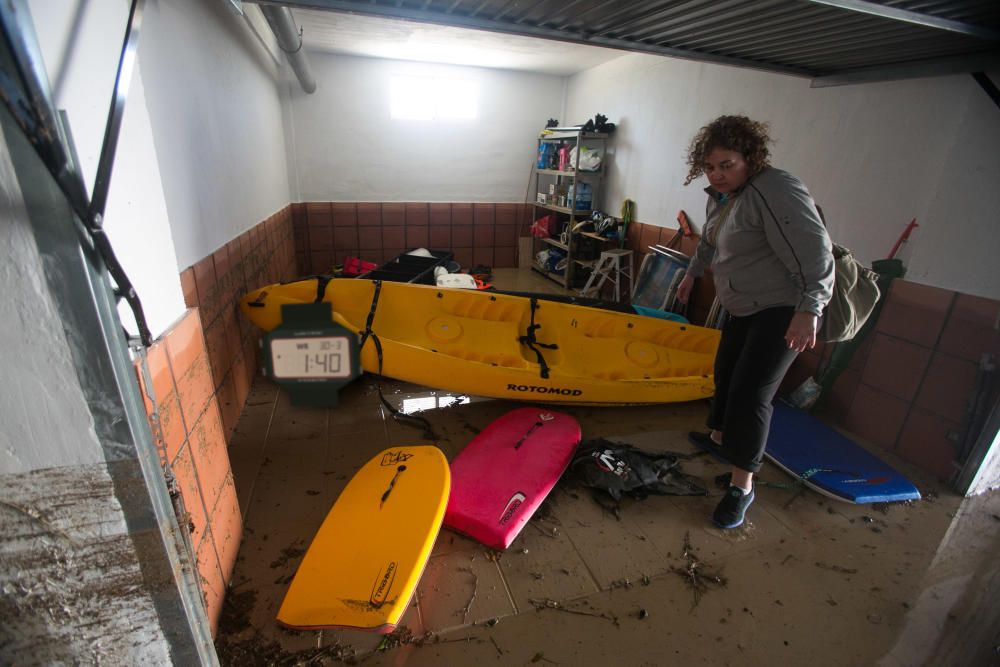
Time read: {"hour": 1, "minute": 40}
